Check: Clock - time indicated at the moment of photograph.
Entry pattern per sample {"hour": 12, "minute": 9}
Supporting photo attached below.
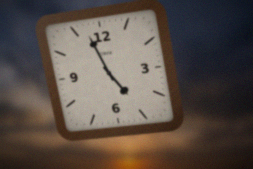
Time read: {"hour": 4, "minute": 57}
